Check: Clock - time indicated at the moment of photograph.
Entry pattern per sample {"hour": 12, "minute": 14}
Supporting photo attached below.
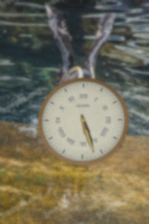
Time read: {"hour": 5, "minute": 27}
